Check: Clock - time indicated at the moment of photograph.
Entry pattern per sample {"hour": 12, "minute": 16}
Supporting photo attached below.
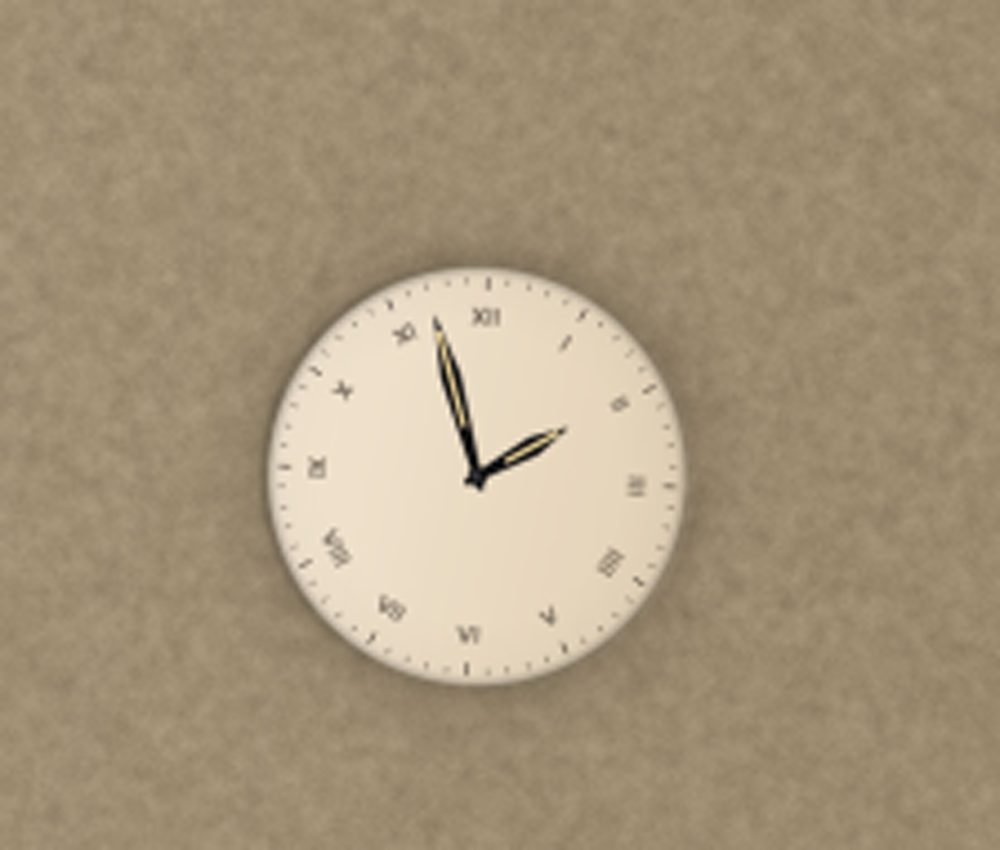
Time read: {"hour": 1, "minute": 57}
